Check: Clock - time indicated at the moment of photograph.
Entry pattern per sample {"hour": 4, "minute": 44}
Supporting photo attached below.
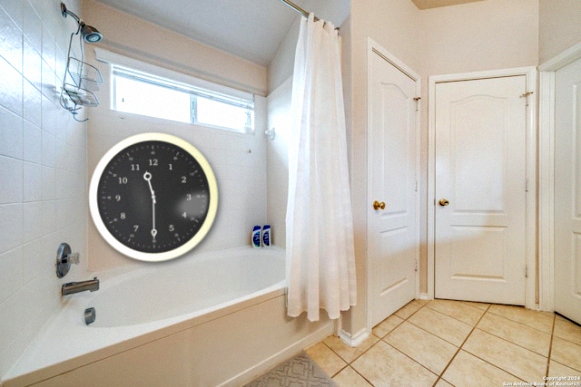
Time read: {"hour": 11, "minute": 30}
